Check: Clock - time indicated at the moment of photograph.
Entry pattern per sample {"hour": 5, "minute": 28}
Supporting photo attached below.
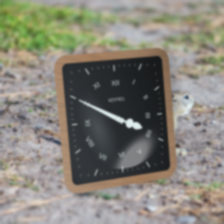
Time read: {"hour": 3, "minute": 50}
